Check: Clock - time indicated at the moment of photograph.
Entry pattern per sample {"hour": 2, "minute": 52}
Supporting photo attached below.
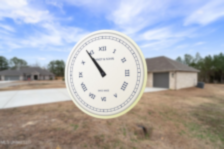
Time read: {"hour": 10, "minute": 54}
